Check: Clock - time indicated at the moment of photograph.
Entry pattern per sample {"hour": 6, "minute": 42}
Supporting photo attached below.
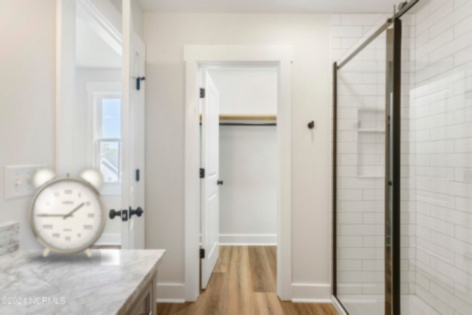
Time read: {"hour": 1, "minute": 45}
